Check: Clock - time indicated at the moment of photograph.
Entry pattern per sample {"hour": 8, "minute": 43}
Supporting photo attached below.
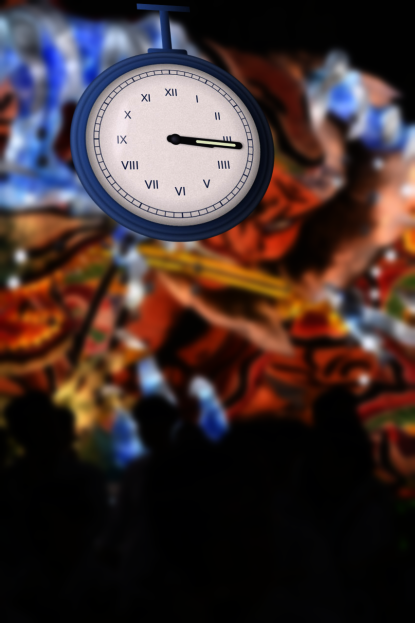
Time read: {"hour": 3, "minute": 16}
